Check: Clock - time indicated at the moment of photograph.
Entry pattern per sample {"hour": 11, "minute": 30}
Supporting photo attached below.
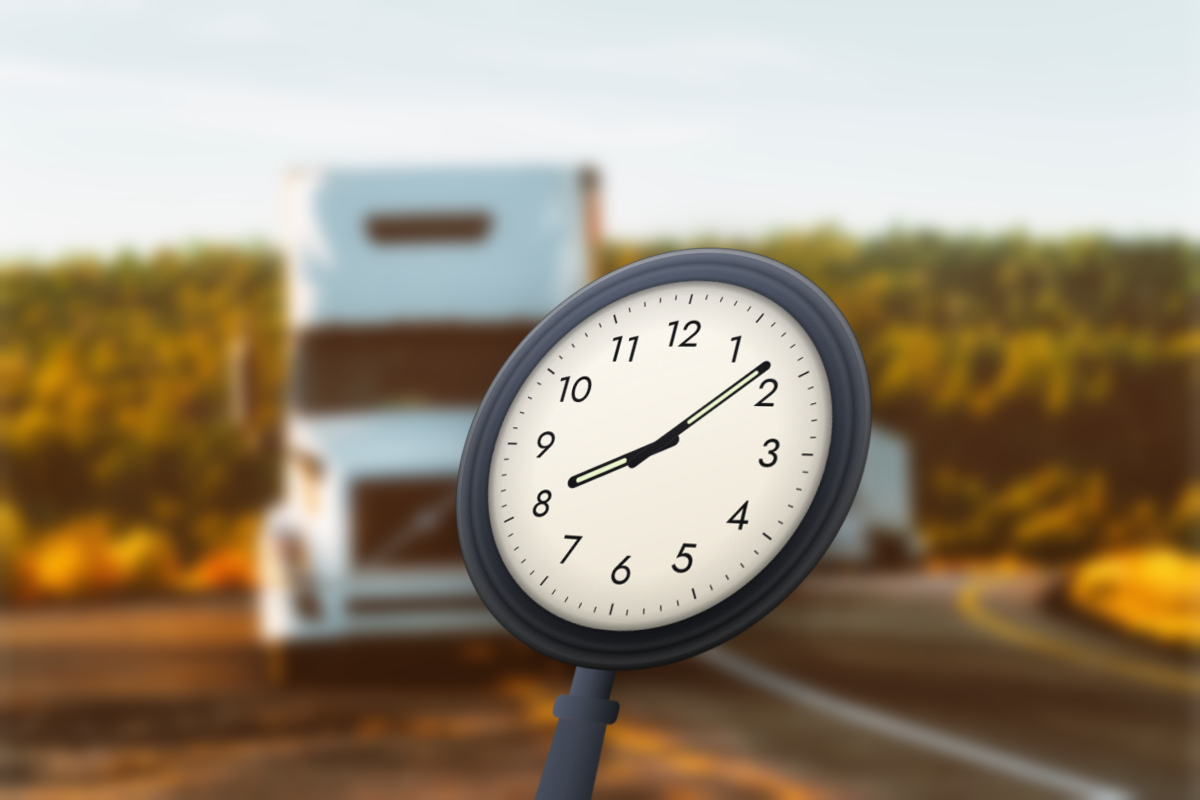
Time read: {"hour": 8, "minute": 8}
